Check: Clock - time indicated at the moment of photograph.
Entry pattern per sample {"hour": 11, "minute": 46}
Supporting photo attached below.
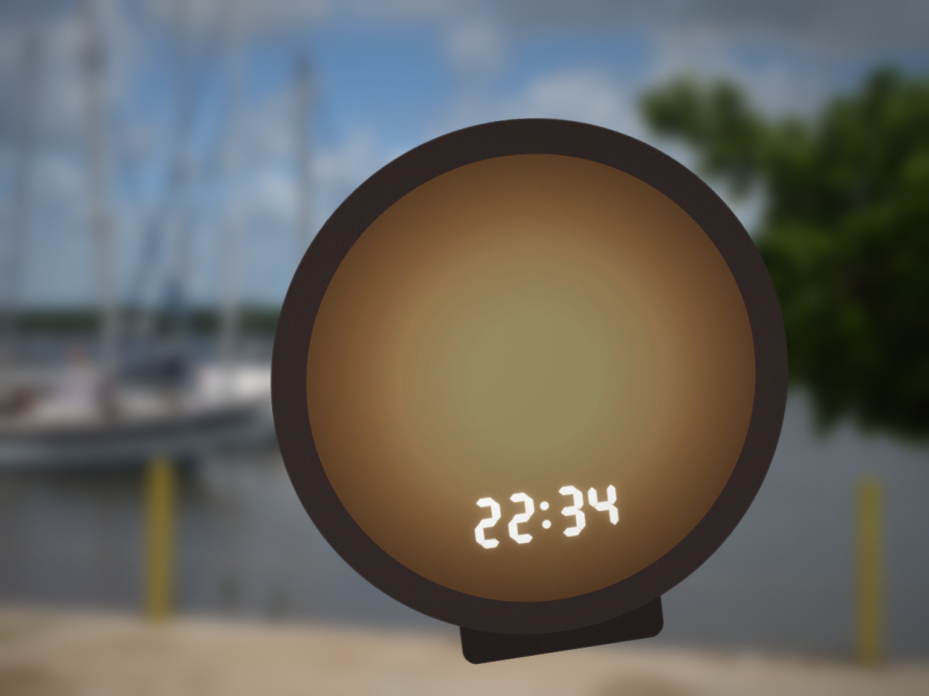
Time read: {"hour": 22, "minute": 34}
